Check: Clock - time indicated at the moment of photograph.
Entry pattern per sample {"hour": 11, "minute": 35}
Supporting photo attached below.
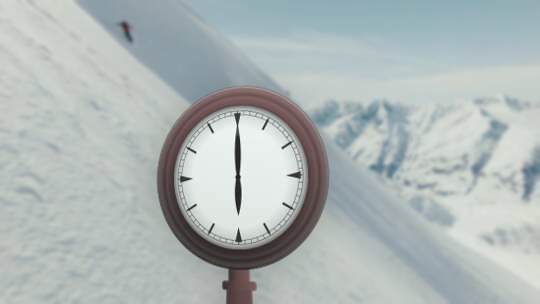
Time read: {"hour": 6, "minute": 0}
